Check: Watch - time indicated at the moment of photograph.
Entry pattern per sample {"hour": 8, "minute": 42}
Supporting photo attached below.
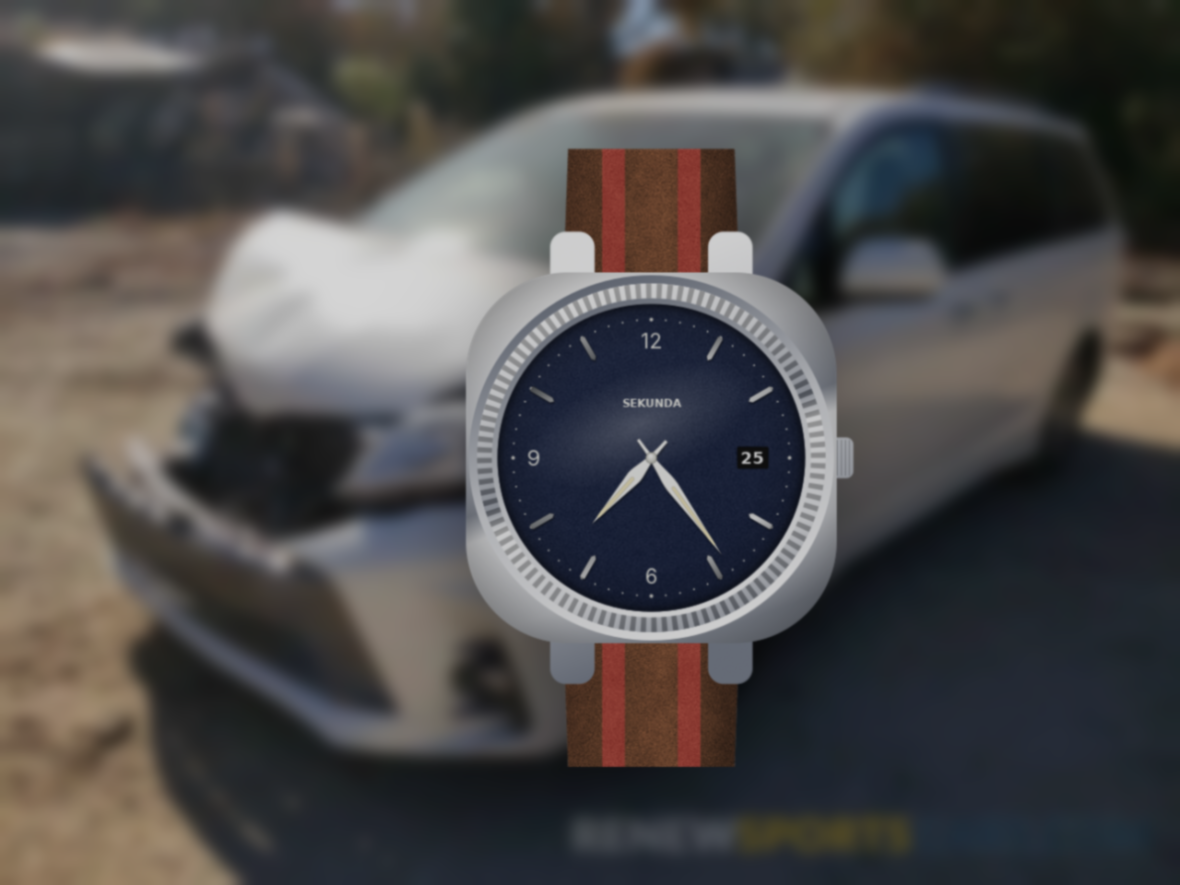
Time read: {"hour": 7, "minute": 24}
